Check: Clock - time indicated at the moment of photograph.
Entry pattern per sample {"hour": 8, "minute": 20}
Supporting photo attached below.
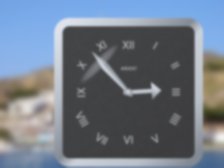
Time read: {"hour": 2, "minute": 53}
